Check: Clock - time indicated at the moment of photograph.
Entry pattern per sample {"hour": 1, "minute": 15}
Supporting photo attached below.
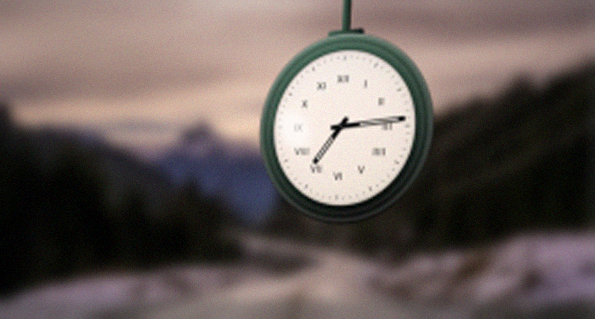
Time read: {"hour": 7, "minute": 14}
